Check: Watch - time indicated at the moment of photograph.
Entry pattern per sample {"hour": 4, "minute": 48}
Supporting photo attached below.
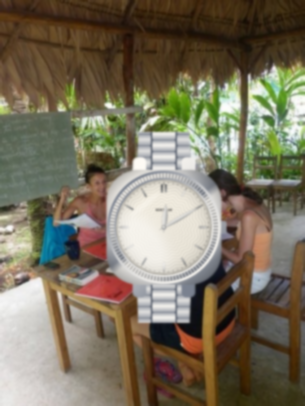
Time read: {"hour": 12, "minute": 10}
